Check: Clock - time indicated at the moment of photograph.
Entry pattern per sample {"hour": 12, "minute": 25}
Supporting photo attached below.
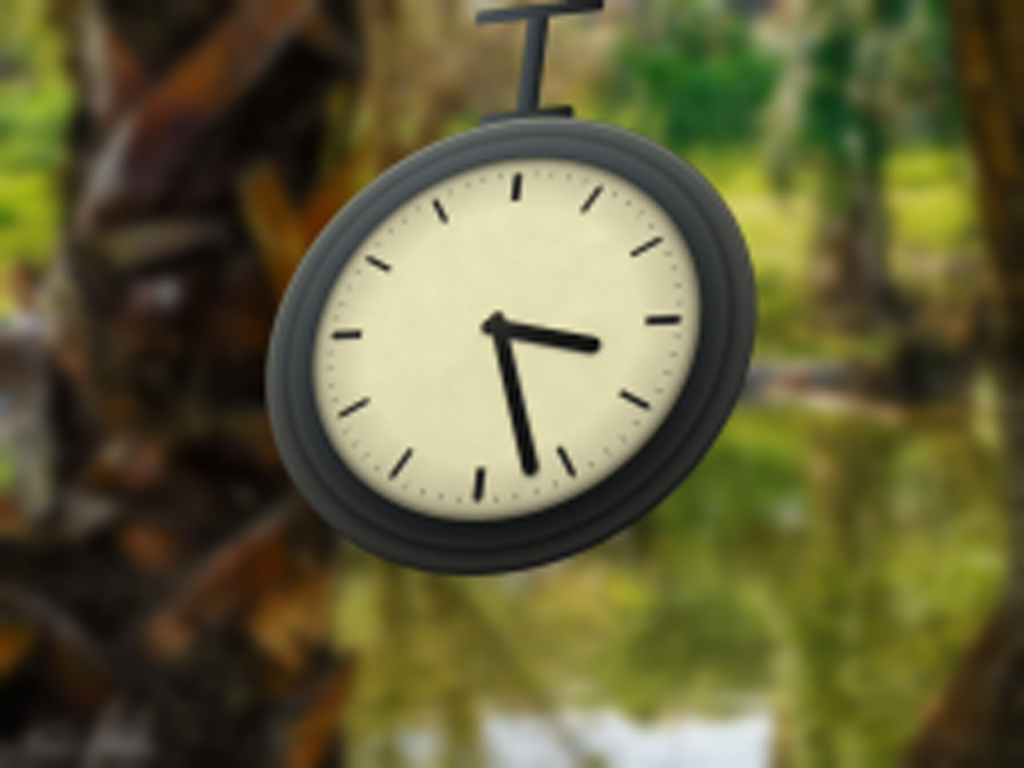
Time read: {"hour": 3, "minute": 27}
